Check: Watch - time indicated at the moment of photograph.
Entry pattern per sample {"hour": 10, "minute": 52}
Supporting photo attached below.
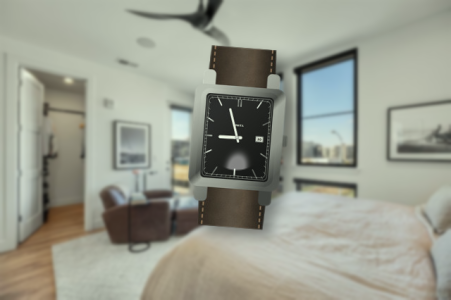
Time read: {"hour": 8, "minute": 57}
